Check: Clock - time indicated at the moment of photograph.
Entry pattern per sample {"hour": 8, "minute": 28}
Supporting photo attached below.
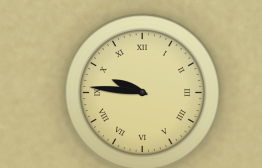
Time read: {"hour": 9, "minute": 46}
